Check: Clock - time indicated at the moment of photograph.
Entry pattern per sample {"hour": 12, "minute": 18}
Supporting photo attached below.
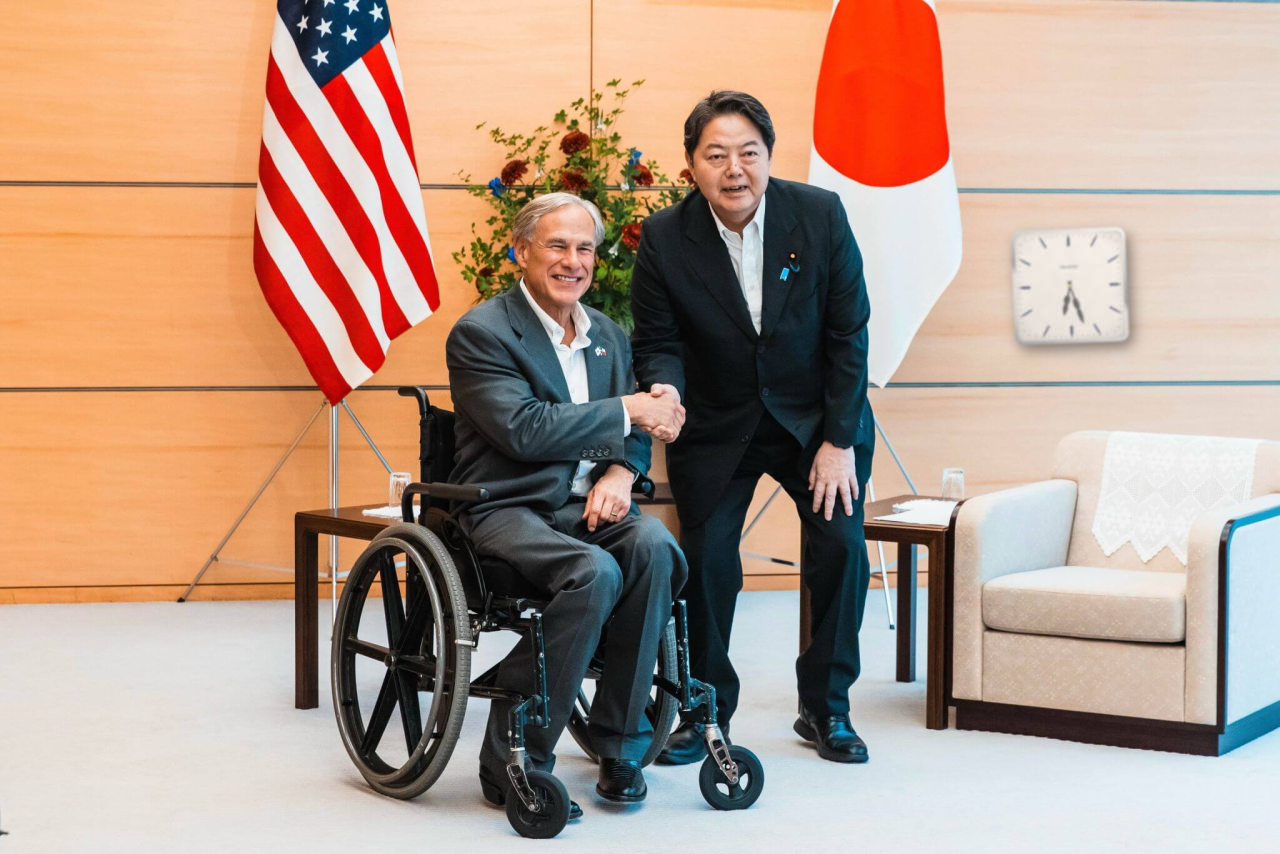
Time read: {"hour": 6, "minute": 27}
